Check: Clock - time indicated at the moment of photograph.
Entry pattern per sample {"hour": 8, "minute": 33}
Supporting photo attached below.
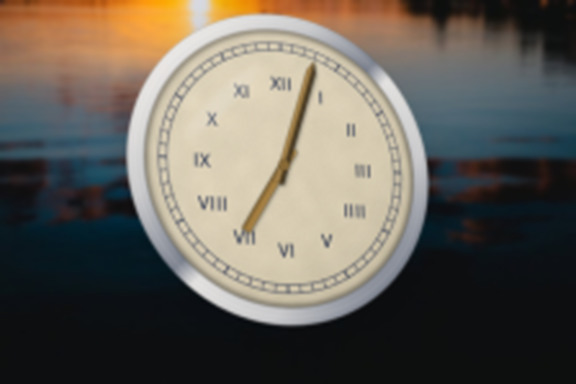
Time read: {"hour": 7, "minute": 3}
